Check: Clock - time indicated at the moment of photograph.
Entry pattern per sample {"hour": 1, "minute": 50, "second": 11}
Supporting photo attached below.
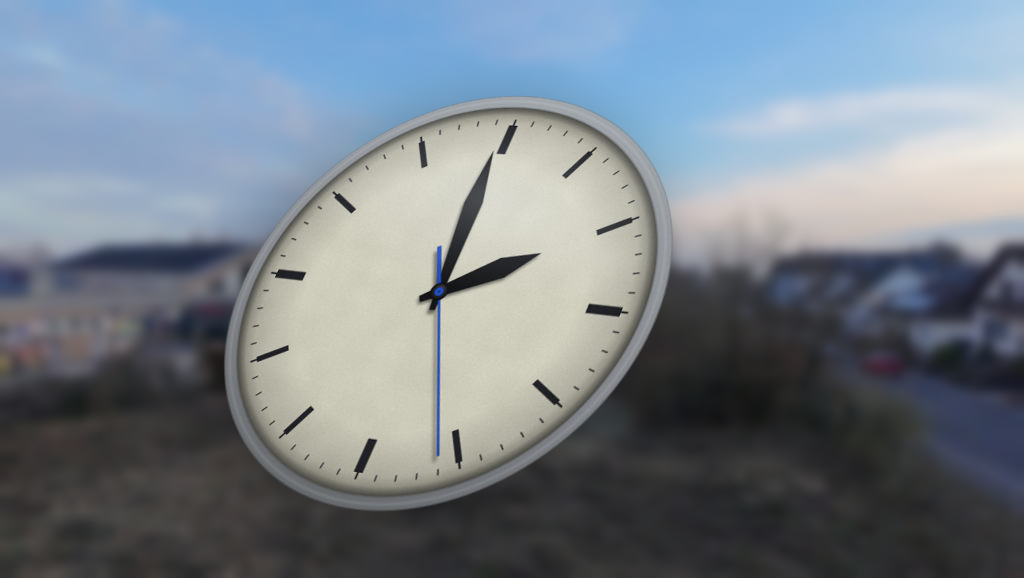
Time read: {"hour": 1, "minute": 59, "second": 26}
